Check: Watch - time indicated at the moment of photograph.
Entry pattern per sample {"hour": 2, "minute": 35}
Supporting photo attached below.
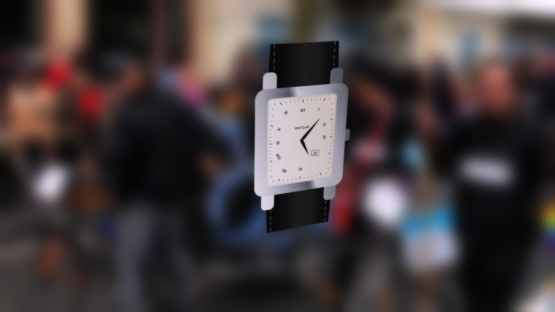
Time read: {"hour": 5, "minute": 7}
